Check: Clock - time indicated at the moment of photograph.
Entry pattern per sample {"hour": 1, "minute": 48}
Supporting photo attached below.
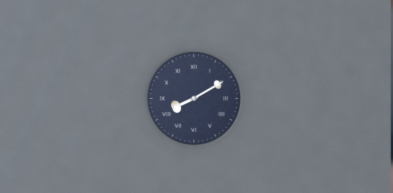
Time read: {"hour": 8, "minute": 10}
